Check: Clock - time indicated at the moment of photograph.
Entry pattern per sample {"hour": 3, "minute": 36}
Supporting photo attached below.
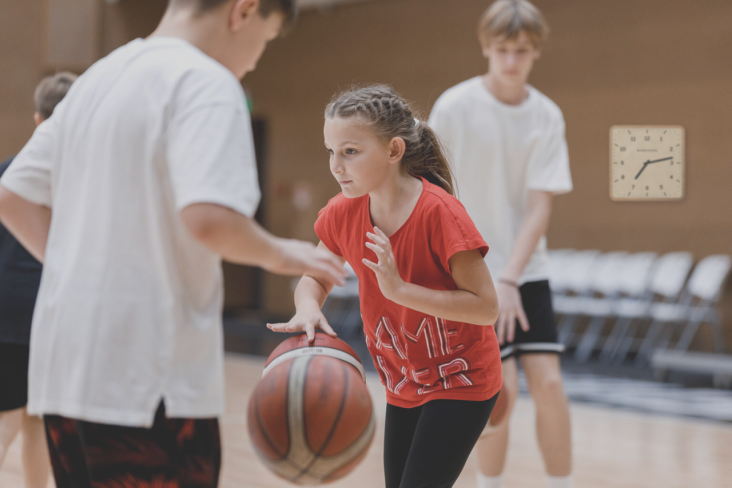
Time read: {"hour": 7, "minute": 13}
